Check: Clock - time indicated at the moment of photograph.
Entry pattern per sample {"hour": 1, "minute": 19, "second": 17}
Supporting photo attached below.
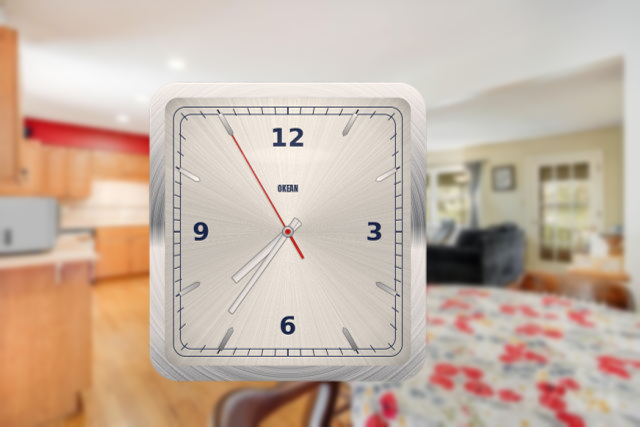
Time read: {"hour": 7, "minute": 35, "second": 55}
